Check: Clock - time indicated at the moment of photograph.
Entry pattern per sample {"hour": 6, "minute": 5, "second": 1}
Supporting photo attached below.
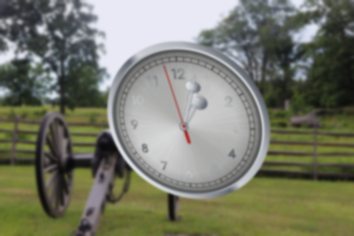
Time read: {"hour": 1, "minute": 2, "second": 58}
